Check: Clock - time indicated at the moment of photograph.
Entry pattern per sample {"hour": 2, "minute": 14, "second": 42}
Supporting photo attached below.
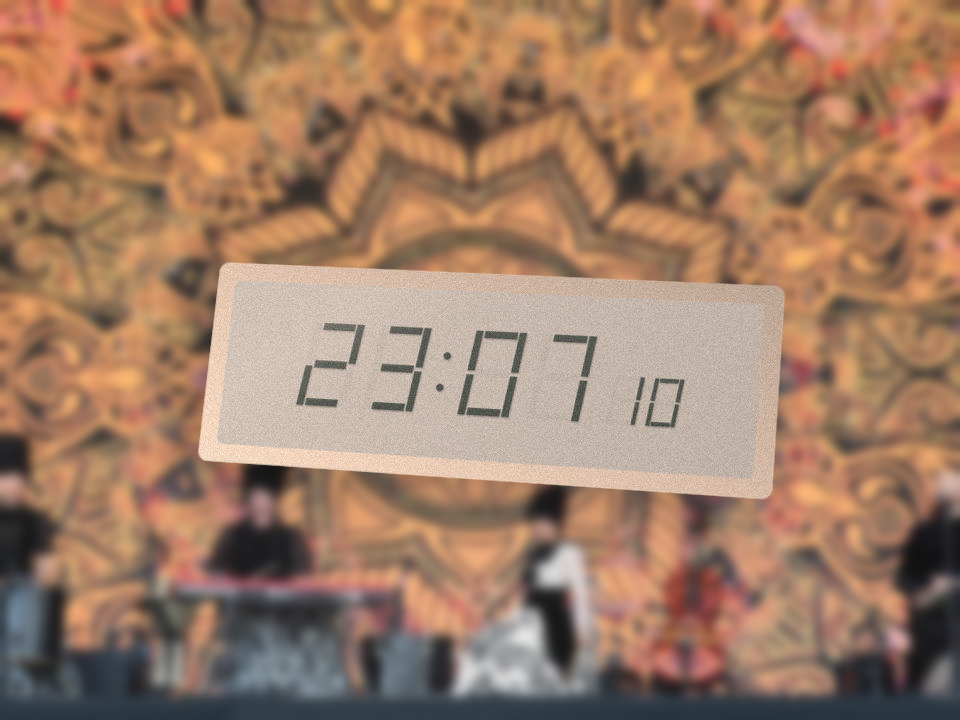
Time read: {"hour": 23, "minute": 7, "second": 10}
